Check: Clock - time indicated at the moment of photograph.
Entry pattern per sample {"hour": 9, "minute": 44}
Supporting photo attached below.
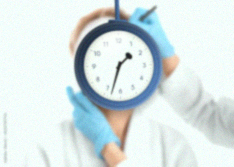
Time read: {"hour": 1, "minute": 33}
